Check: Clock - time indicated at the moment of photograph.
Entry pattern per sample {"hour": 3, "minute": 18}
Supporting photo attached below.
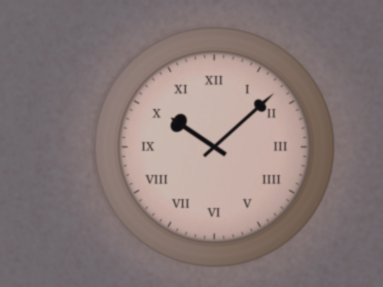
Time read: {"hour": 10, "minute": 8}
